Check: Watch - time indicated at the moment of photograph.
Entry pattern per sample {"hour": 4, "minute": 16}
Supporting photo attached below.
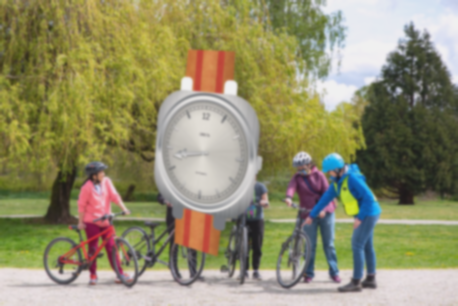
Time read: {"hour": 8, "minute": 43}
